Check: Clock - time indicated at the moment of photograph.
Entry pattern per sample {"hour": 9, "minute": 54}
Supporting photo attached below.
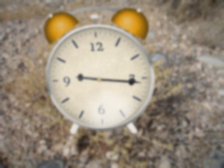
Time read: {"hour": 9, "minute": 16}
